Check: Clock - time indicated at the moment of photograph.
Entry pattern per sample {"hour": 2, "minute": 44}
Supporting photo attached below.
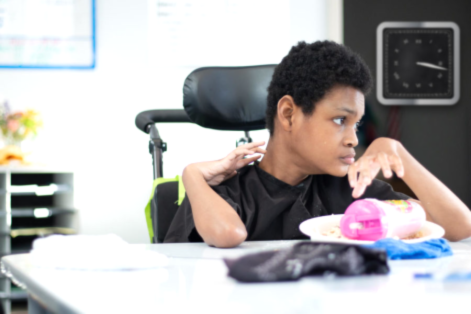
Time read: {"hour": 3, "minute": 17}
